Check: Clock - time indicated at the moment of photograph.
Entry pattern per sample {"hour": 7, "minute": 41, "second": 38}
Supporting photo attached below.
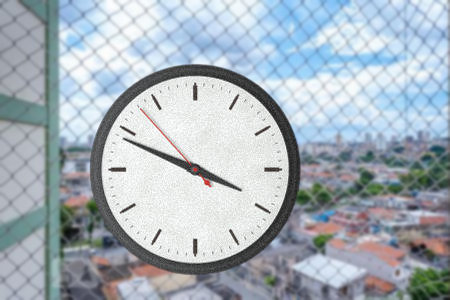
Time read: {"hour": 3, "minute": 48, "second": 53}
